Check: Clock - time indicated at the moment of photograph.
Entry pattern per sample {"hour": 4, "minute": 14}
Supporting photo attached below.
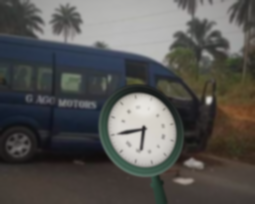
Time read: {"hour": 6, "minute": 45}
